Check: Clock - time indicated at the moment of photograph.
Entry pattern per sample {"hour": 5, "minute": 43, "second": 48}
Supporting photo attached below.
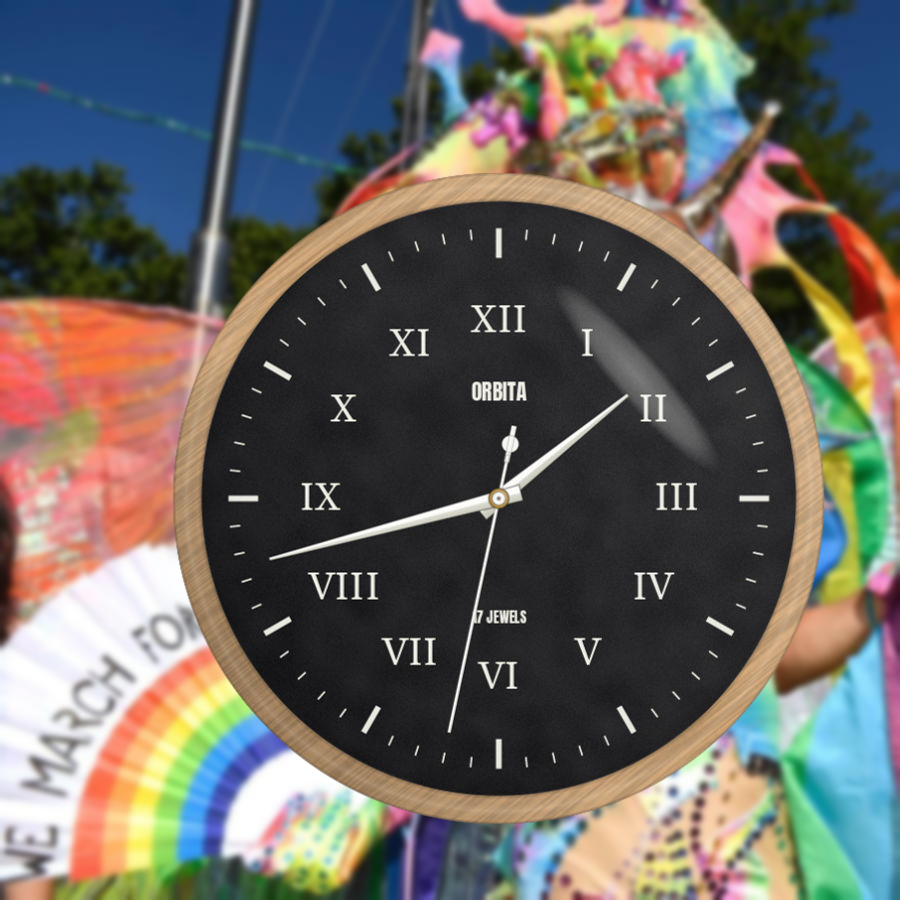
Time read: {"hour": 1, "minute": 42, "second": 32}
